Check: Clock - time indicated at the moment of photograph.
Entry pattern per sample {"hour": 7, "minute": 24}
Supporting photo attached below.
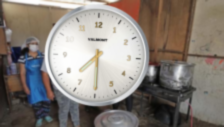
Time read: {"hour": 7, "minute": 30}
